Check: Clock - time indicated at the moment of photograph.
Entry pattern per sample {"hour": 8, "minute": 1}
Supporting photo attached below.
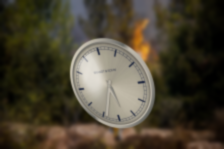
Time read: {"hour": 5, "minute": 34}
